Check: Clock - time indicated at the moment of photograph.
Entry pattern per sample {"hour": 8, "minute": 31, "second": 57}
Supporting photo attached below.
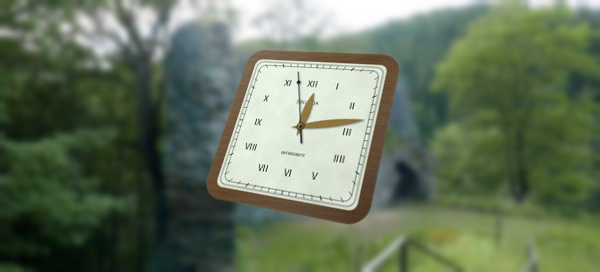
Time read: {"hour": 12, "minute": 12, "second": 57}
